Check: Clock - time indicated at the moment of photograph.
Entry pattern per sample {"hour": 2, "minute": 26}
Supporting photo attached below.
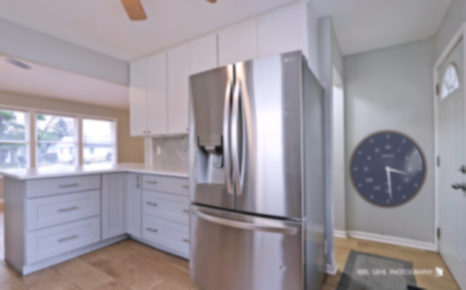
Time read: {"hour": 3, "minute": 29}
